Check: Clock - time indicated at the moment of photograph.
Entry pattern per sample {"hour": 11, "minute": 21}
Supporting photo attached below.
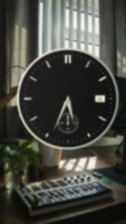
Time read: {"hour": 5, "minute": 34}
